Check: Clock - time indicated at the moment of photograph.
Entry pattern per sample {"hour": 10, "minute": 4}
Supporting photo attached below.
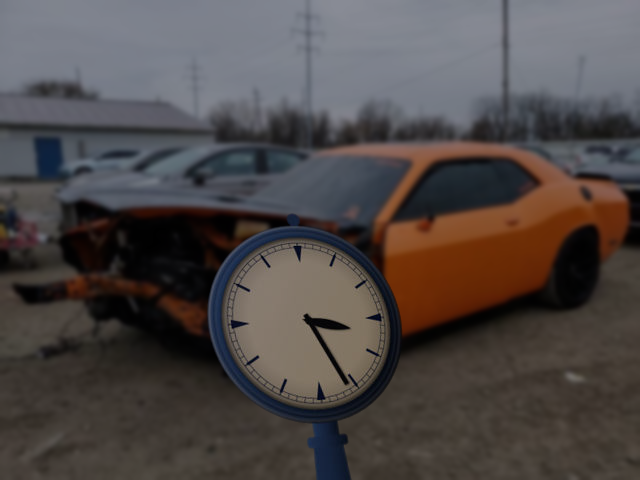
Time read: {"hour": 3, "minute": 26}
